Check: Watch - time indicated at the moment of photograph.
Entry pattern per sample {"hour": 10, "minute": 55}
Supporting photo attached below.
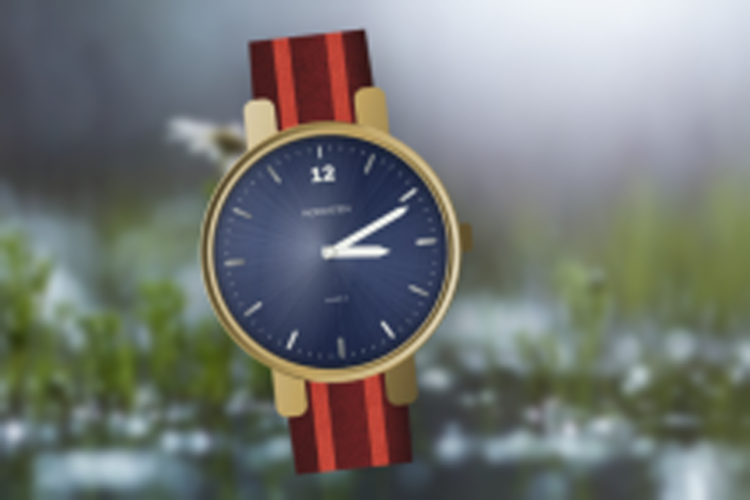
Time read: {"hour": 3, "minute": 11}
